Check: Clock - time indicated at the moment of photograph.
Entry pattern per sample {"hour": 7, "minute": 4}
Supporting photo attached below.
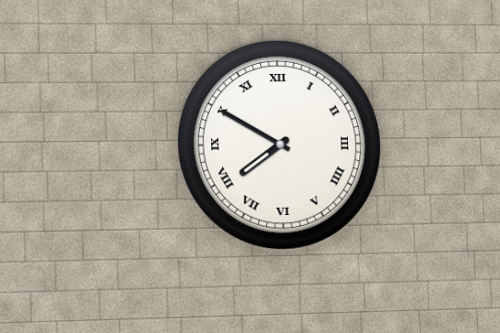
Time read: {"hour": 7, "minute": 50}
